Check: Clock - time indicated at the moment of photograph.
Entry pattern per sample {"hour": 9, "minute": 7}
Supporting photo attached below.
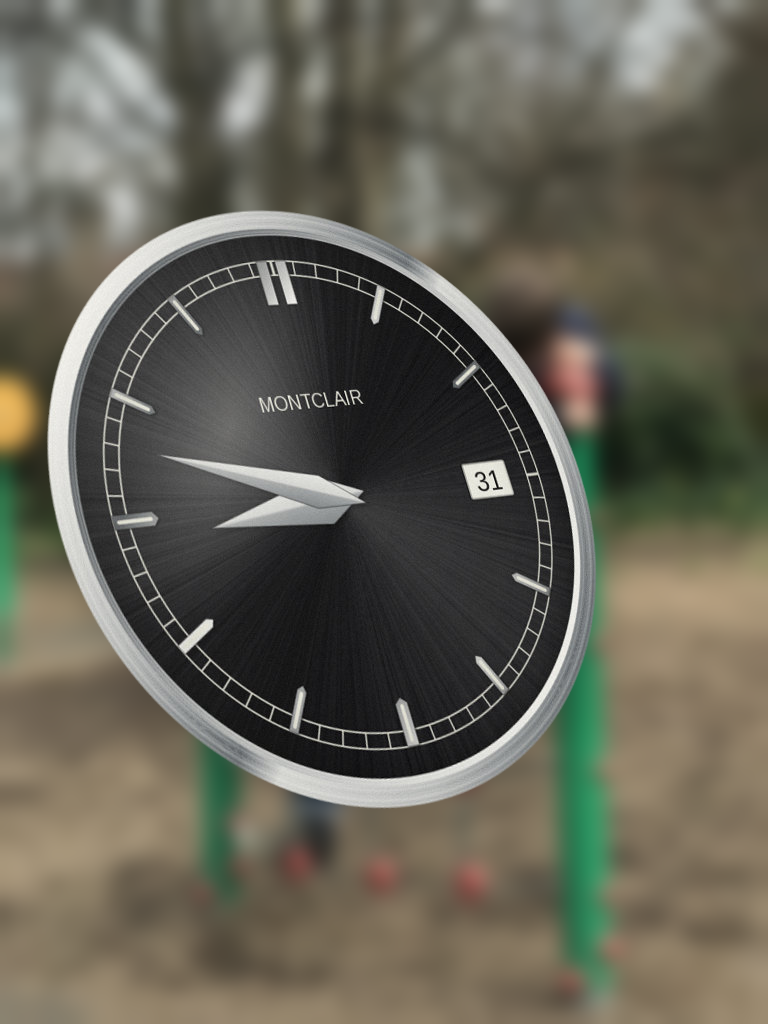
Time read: {"hour": 8, "minute": 48}
